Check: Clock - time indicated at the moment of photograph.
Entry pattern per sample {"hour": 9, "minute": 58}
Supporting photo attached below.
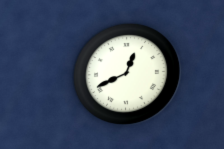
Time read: {"hour": 12, "minute": 41}
